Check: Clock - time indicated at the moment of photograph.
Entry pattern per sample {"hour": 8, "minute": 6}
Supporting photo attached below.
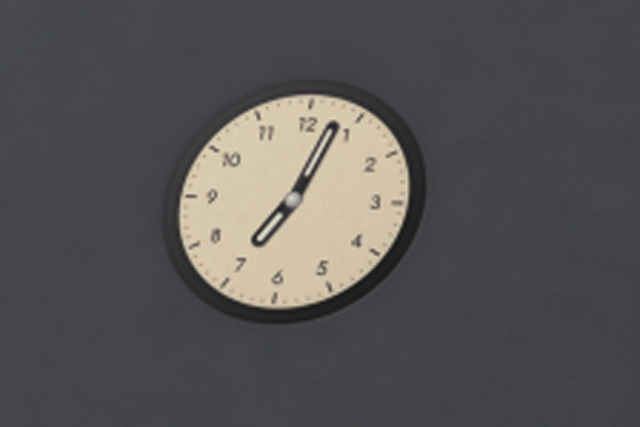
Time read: {"hour": 7, "minute": 3}
